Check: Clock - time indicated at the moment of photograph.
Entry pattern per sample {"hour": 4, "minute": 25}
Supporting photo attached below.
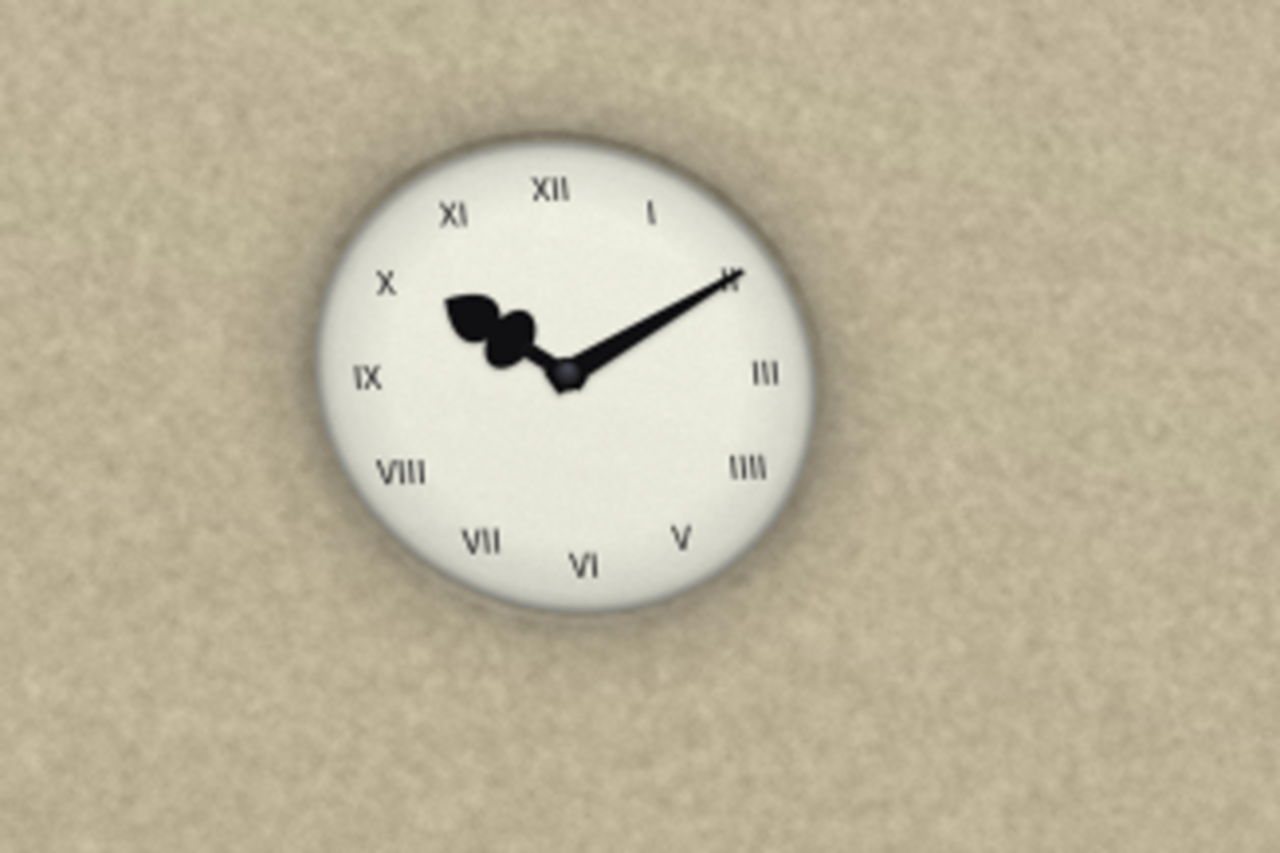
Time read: {"hour": 10, "minute": 10}
